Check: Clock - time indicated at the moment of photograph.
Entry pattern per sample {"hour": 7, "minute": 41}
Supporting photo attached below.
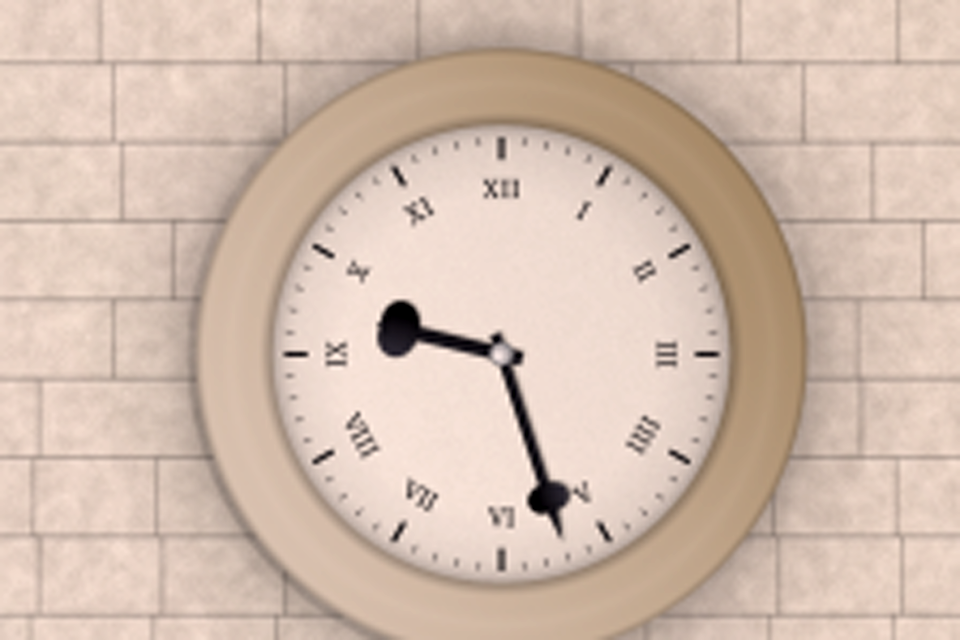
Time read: {"hour": 9, "minute": 27}
